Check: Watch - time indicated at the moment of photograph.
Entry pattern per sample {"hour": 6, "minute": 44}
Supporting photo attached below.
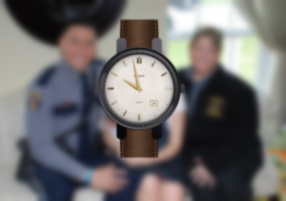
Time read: {"hour": 9, "minute": 58}
